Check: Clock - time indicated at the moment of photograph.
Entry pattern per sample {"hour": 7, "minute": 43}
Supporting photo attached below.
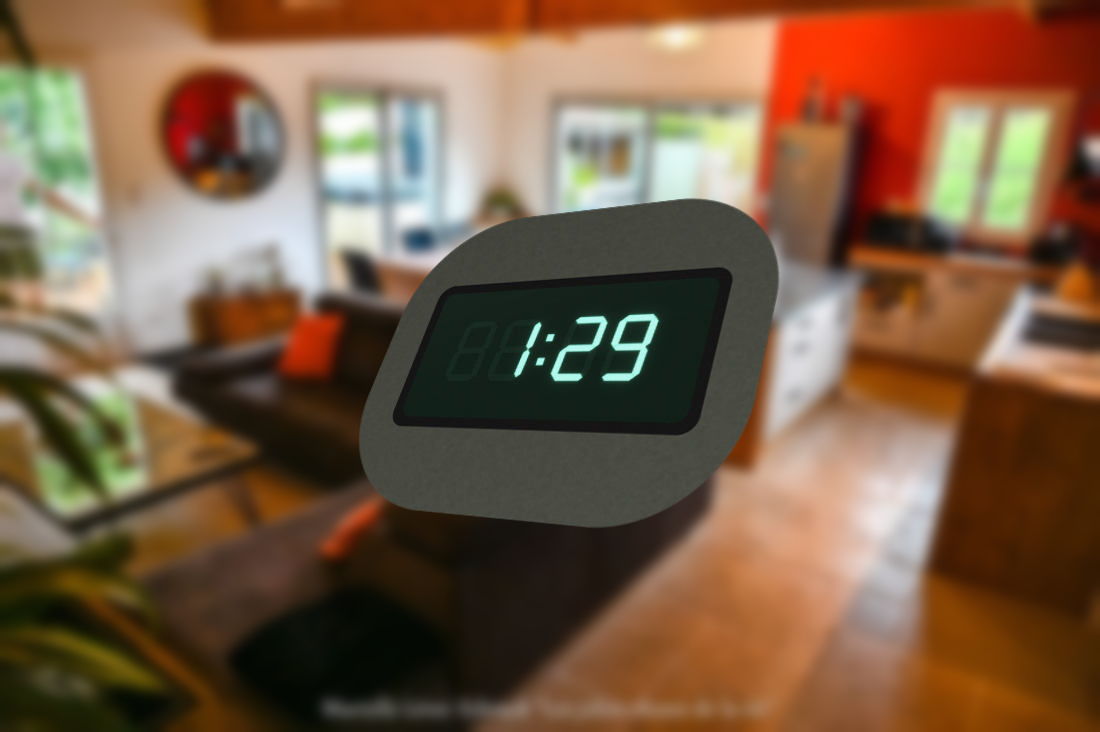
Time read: {"hour": 1, "minute": 29}
